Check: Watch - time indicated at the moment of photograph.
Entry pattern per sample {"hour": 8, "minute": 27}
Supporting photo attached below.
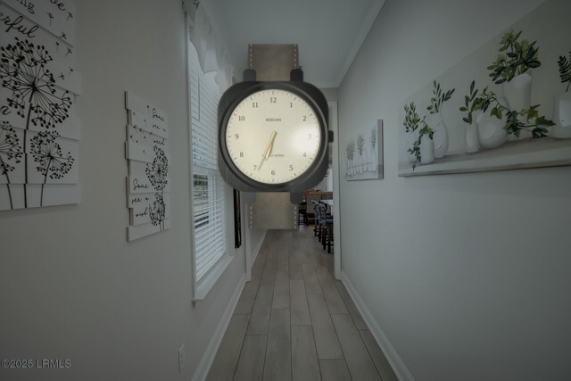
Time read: {"hour": 6, "minute": 34}
